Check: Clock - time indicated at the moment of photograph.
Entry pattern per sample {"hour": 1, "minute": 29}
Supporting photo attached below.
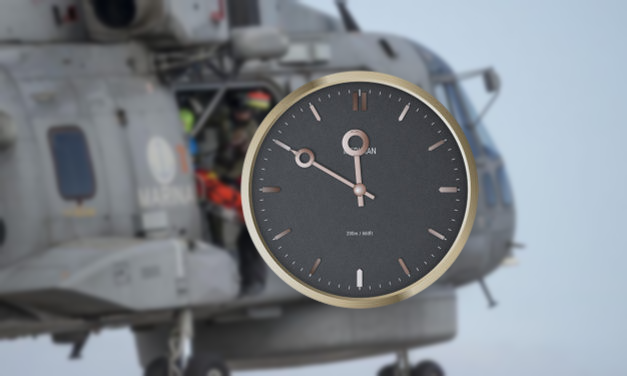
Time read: {"hour": 11, "minute": 50}
